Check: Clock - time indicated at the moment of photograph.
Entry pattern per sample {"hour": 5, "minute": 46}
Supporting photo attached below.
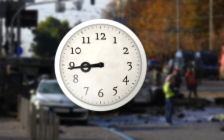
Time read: {"hour": 8, "minute": 44}
